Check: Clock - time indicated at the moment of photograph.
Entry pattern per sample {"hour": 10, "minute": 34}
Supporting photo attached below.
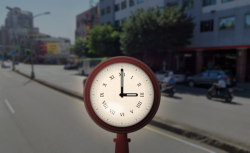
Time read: {"hour": 3, "minute": 0}
